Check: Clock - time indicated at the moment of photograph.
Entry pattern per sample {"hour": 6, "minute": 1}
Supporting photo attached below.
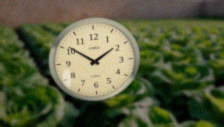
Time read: {"hour": 1, "minute": 51}
